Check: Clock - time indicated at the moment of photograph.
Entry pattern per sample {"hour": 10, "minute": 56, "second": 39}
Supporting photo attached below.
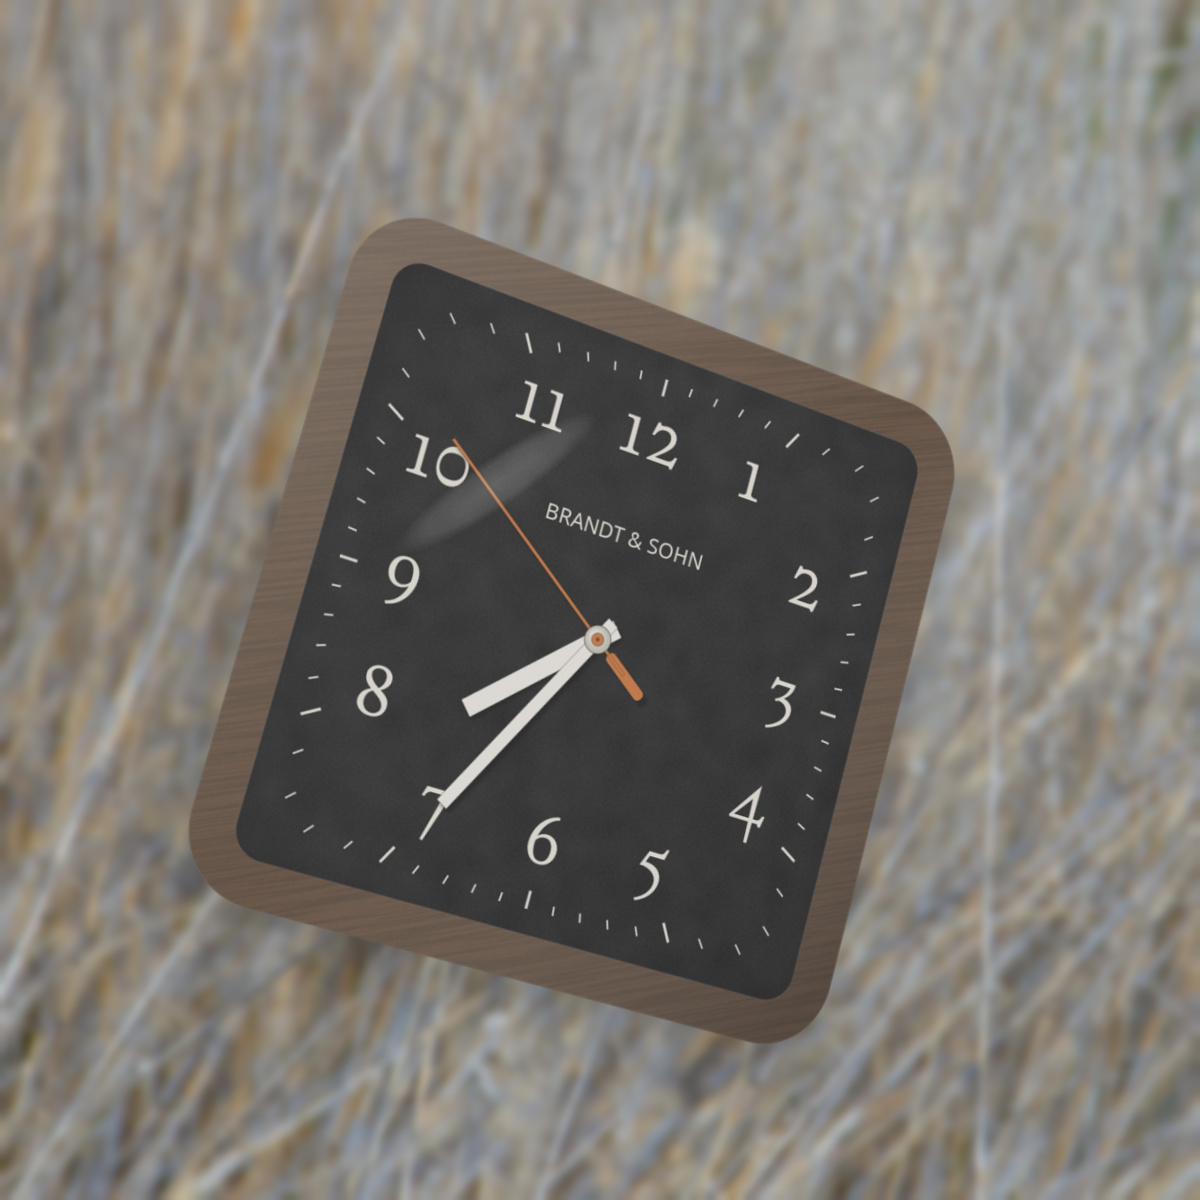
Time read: {"hour": 7, "minute": 34, "second": 51}
